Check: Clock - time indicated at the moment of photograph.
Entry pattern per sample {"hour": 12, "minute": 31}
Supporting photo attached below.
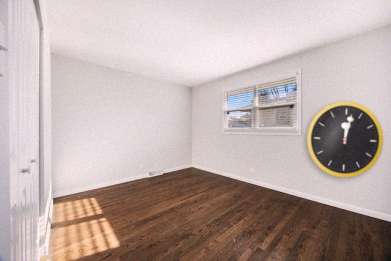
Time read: {"hour": 12, "minute": 2}
